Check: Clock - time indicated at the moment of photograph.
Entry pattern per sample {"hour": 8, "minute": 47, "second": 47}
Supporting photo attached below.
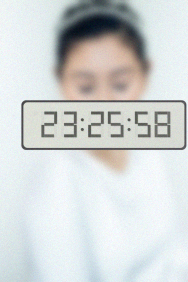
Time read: {"hour": 23, "minute": 25, "second": 58}
